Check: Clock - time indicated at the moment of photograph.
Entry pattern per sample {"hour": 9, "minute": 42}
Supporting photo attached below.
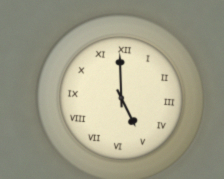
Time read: {"hour": 4, "minute": 59}
